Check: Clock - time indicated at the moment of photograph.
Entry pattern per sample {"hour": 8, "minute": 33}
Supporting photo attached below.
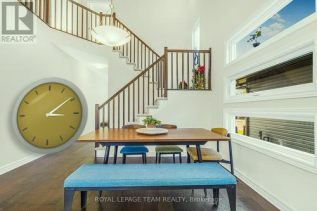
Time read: {"hour": 3, "minute": 9}
